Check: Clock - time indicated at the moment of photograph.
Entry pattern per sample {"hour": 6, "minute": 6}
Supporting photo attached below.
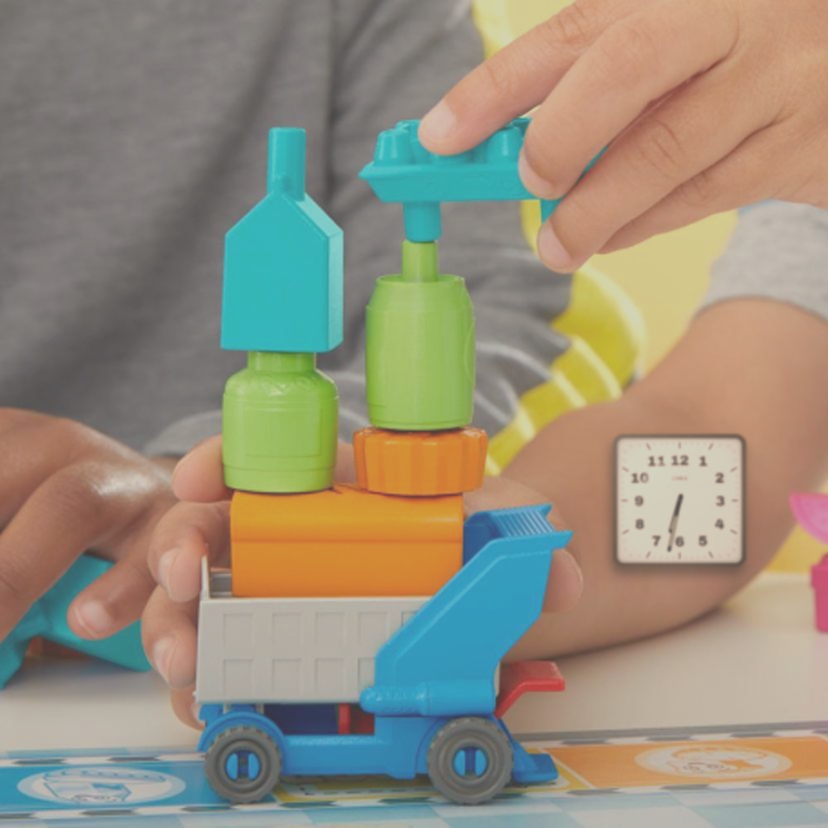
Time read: {"hour": 6, "minute": 32}
